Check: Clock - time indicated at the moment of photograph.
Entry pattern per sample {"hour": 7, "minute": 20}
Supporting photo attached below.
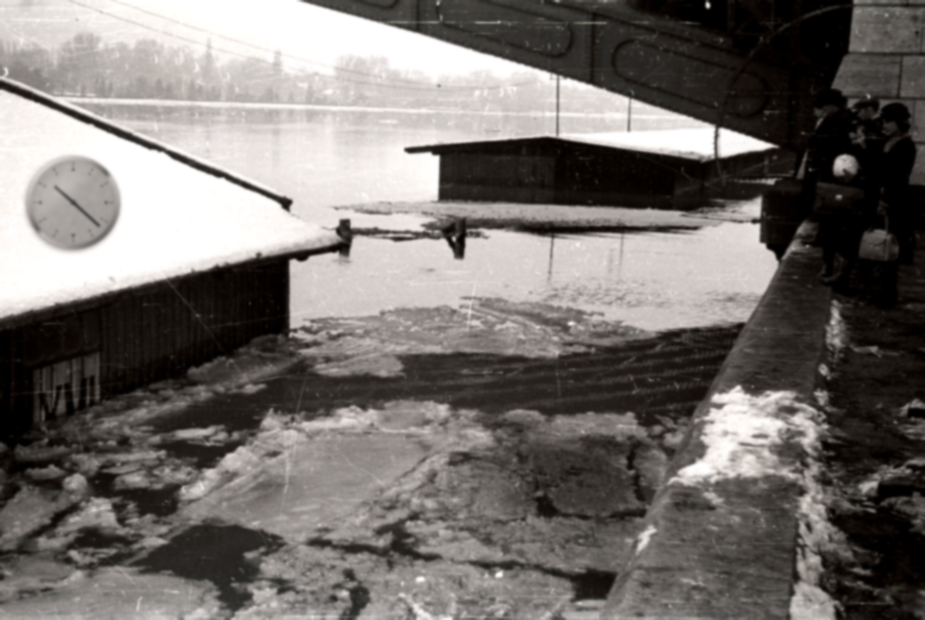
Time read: {"hour": 10, "minute": 22}
